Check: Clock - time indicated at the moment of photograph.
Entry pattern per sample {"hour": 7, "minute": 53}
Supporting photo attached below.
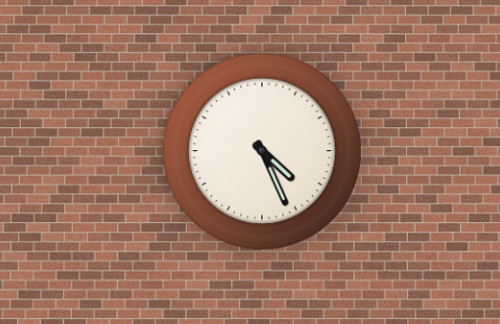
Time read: {"hour": 4, "minute": 26}
